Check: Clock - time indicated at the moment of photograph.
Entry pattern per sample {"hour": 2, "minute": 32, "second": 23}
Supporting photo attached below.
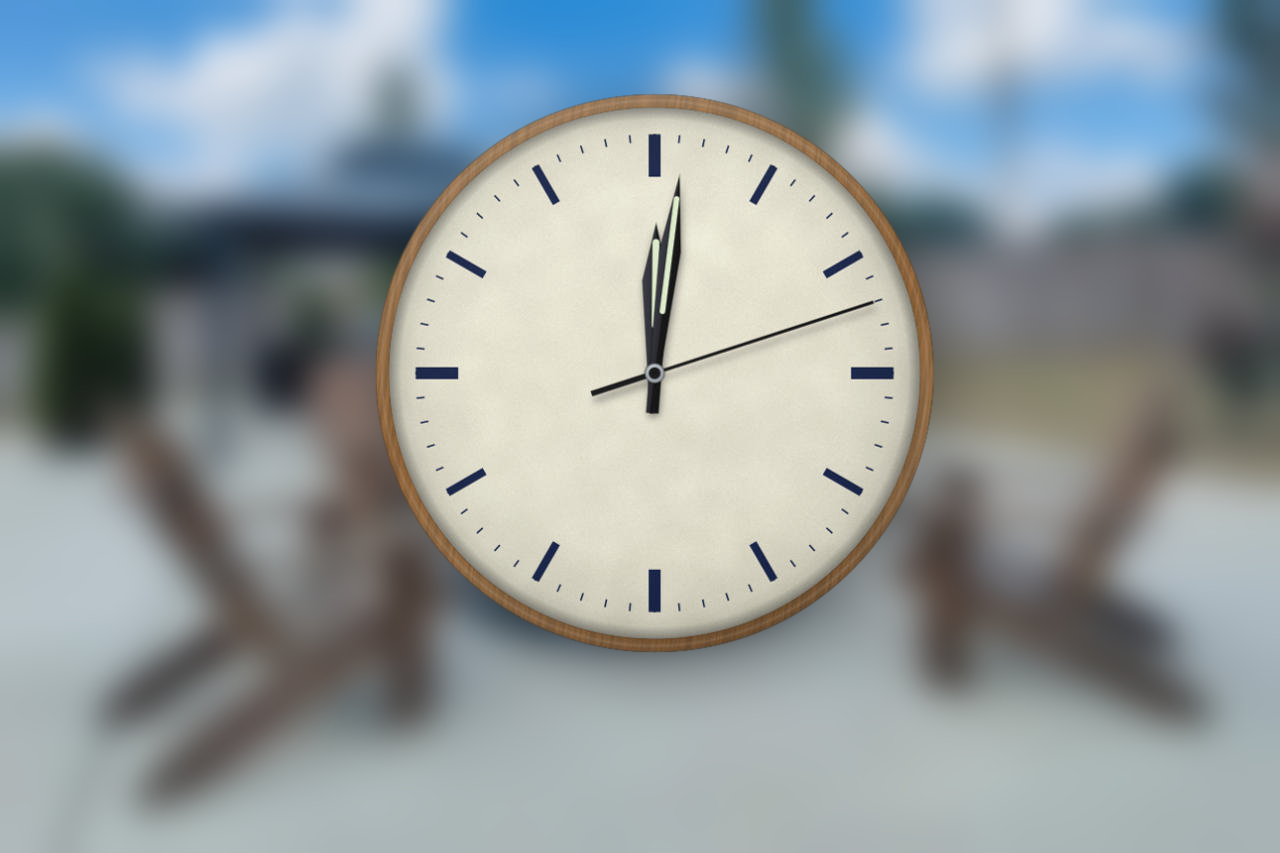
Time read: {"hour": 12, "minute": 1, "second": 12}
